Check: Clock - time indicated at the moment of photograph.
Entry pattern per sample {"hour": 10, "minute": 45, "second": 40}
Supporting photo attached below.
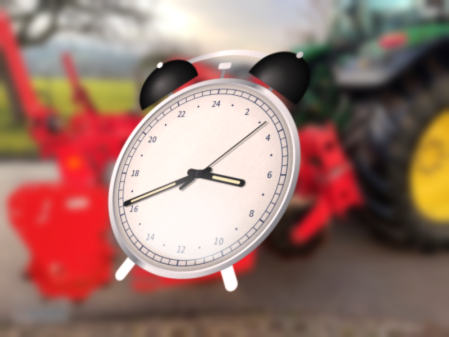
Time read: {"hour": 6, "minute": 41, "second": 8}
